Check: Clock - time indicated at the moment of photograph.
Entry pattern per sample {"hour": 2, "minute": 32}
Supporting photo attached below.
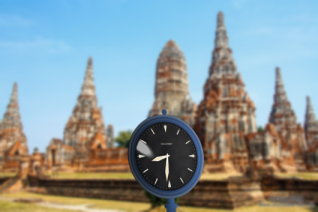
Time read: {"hour": 8, "minute": 31}
